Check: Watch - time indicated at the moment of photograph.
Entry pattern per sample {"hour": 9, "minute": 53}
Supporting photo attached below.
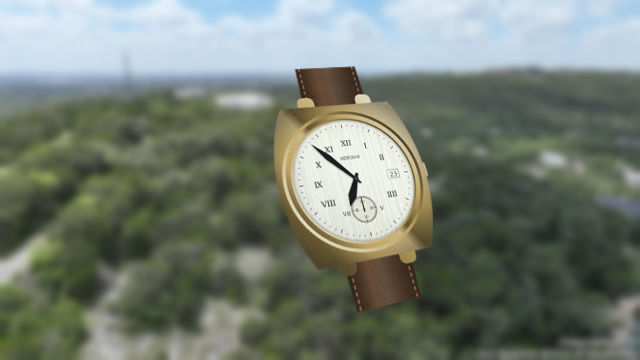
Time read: {"hour": 6, "minute": 53}
